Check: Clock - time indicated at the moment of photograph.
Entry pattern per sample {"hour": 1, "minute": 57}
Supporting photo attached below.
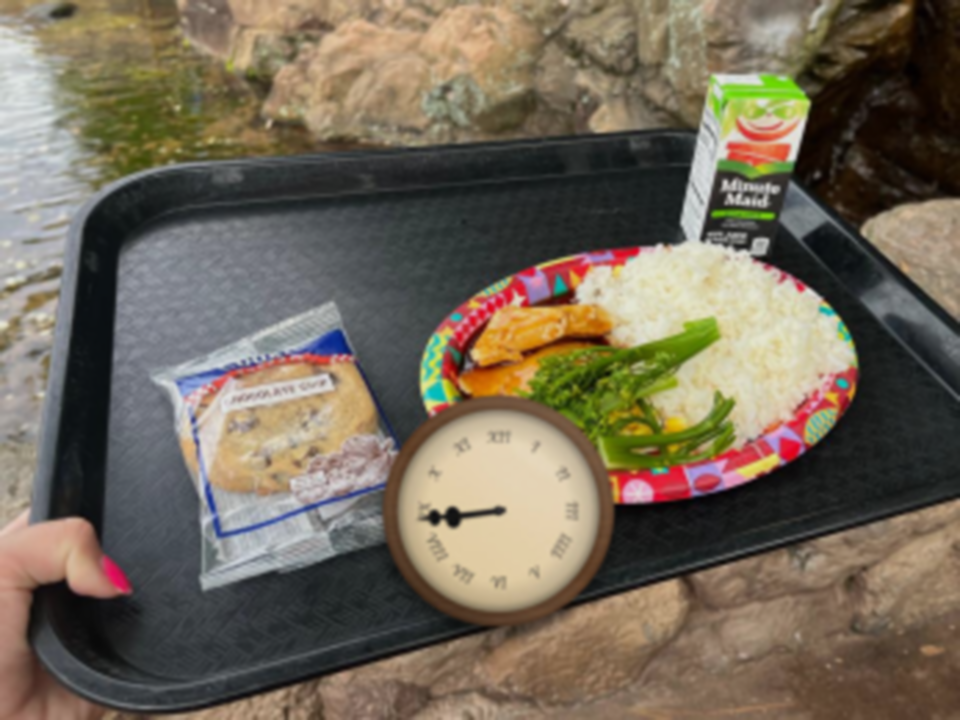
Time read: {"hour": 8, "minute": 44}
